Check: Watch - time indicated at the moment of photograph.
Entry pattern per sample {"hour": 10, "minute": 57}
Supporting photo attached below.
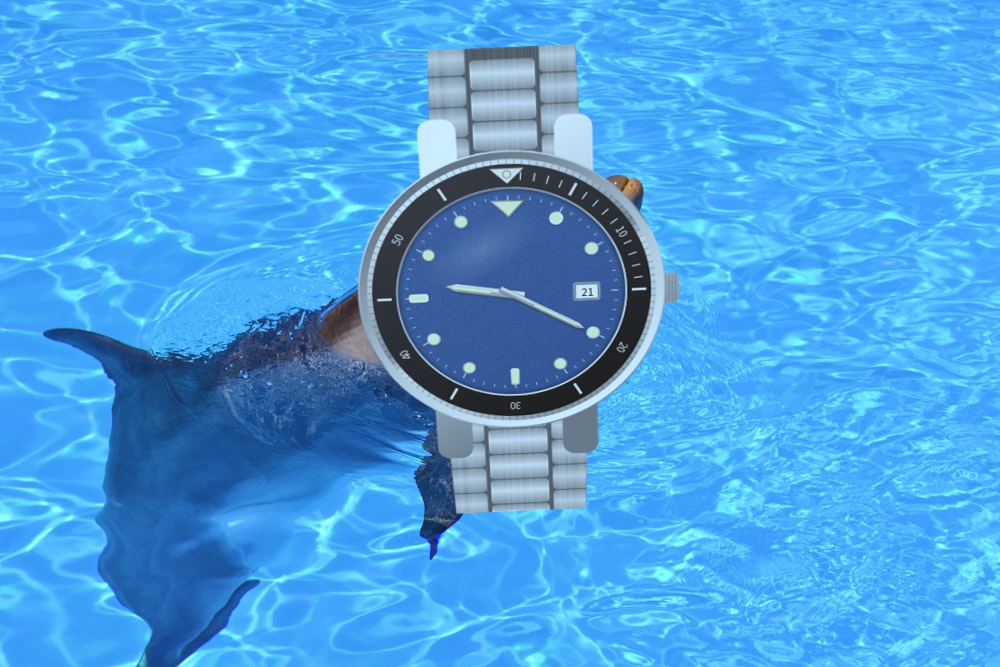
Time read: {"hour": 9, "minute": 20}
